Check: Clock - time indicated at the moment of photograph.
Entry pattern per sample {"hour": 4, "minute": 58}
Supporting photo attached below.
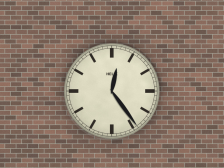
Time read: {"hour": 12, "minute": 24}
